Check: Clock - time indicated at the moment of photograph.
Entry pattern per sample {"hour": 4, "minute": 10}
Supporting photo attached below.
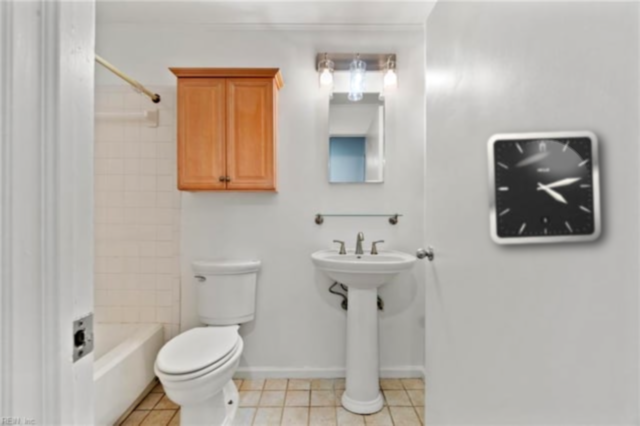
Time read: {"hour": 4, "minute": 13}
